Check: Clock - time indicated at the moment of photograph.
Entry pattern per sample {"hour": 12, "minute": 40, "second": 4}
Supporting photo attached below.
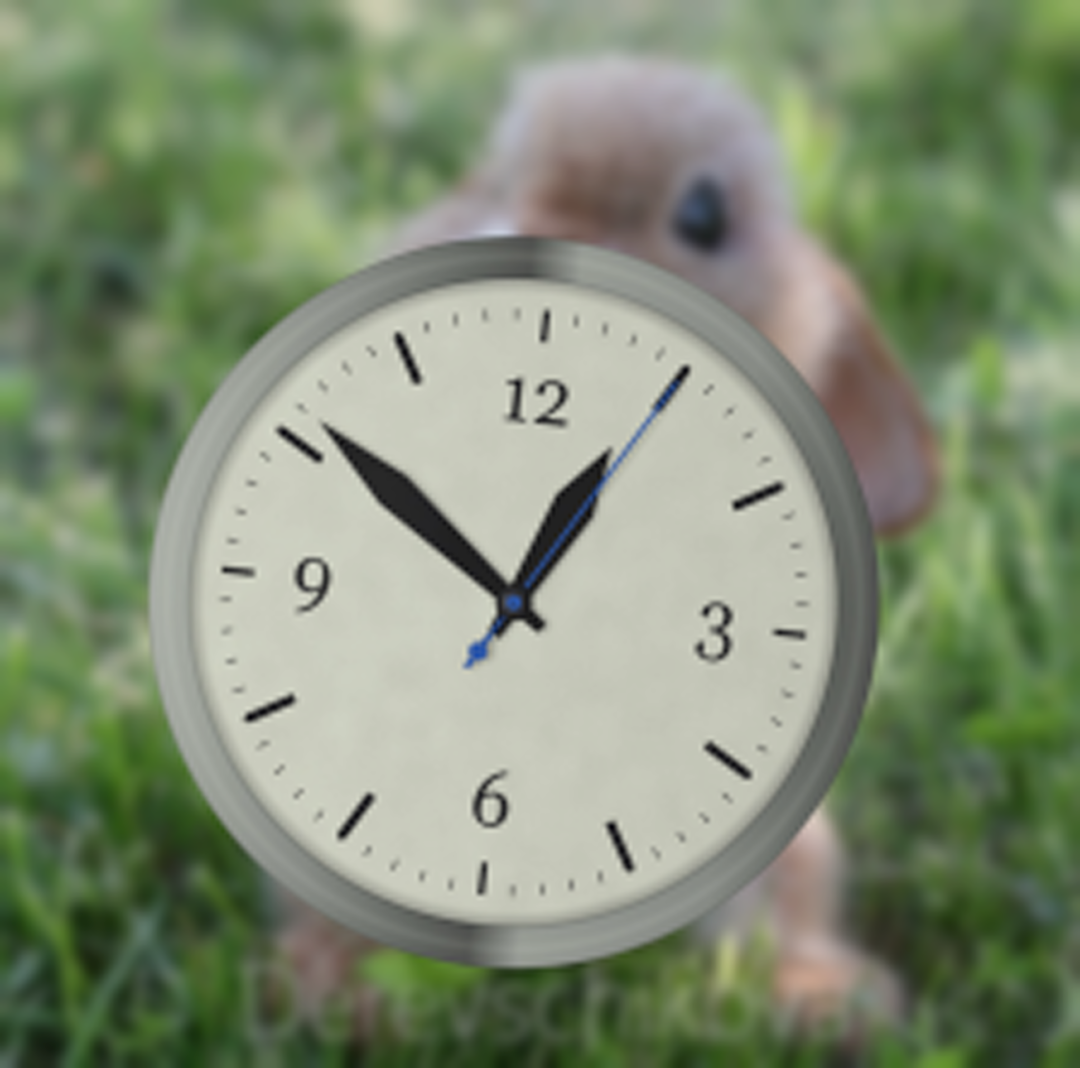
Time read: {"hour": 12, "minute": 51, "second": 5}
